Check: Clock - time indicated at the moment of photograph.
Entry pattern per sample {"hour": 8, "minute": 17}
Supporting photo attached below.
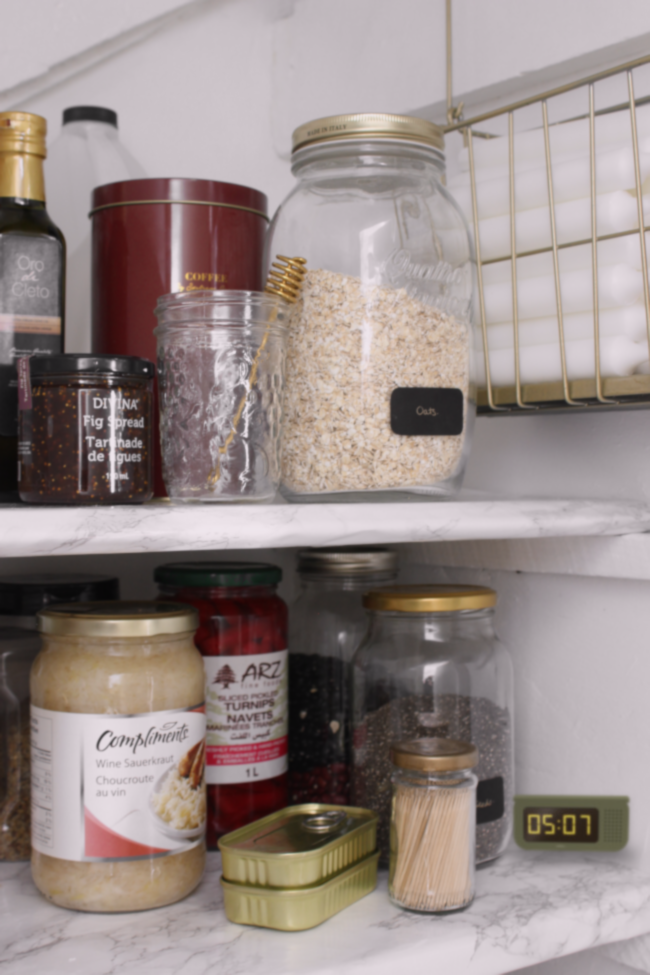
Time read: {"hour": 5, "minute": 7}
